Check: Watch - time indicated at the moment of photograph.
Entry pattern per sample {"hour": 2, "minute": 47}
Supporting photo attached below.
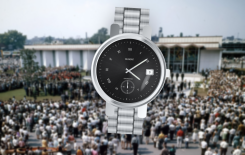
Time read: {"hour": 4, "minute": 9}
